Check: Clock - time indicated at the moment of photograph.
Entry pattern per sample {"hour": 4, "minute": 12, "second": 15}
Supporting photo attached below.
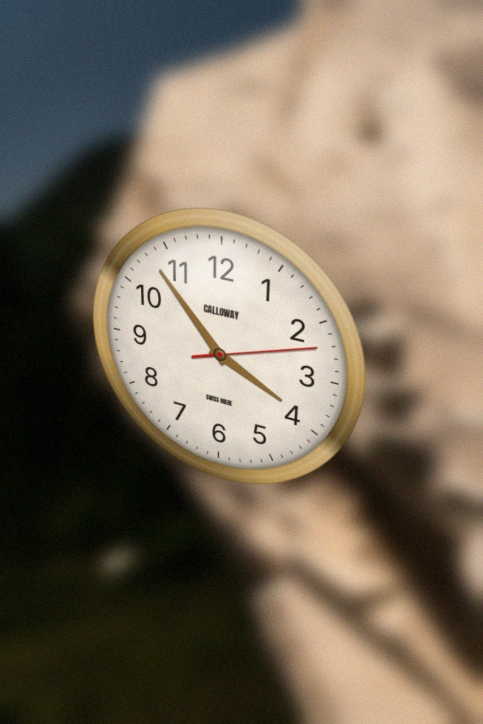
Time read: {"hour": 3, "minute": 53, "second": 12}
